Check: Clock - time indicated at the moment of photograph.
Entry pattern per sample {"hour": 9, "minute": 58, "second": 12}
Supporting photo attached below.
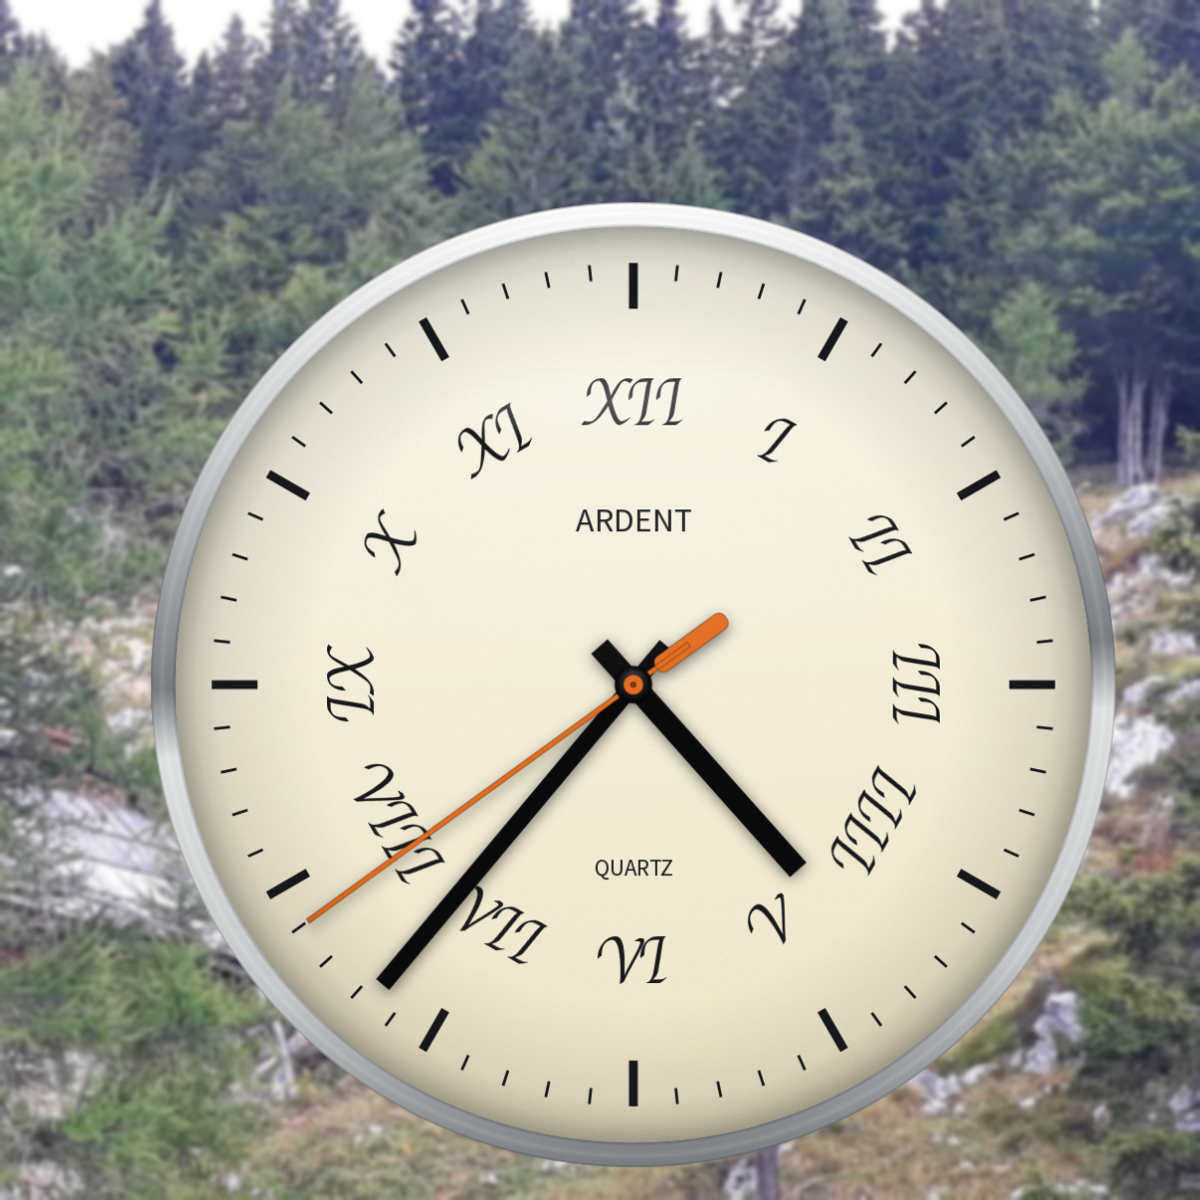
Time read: {"hour": 4, "minute": 36, "second": 39}
